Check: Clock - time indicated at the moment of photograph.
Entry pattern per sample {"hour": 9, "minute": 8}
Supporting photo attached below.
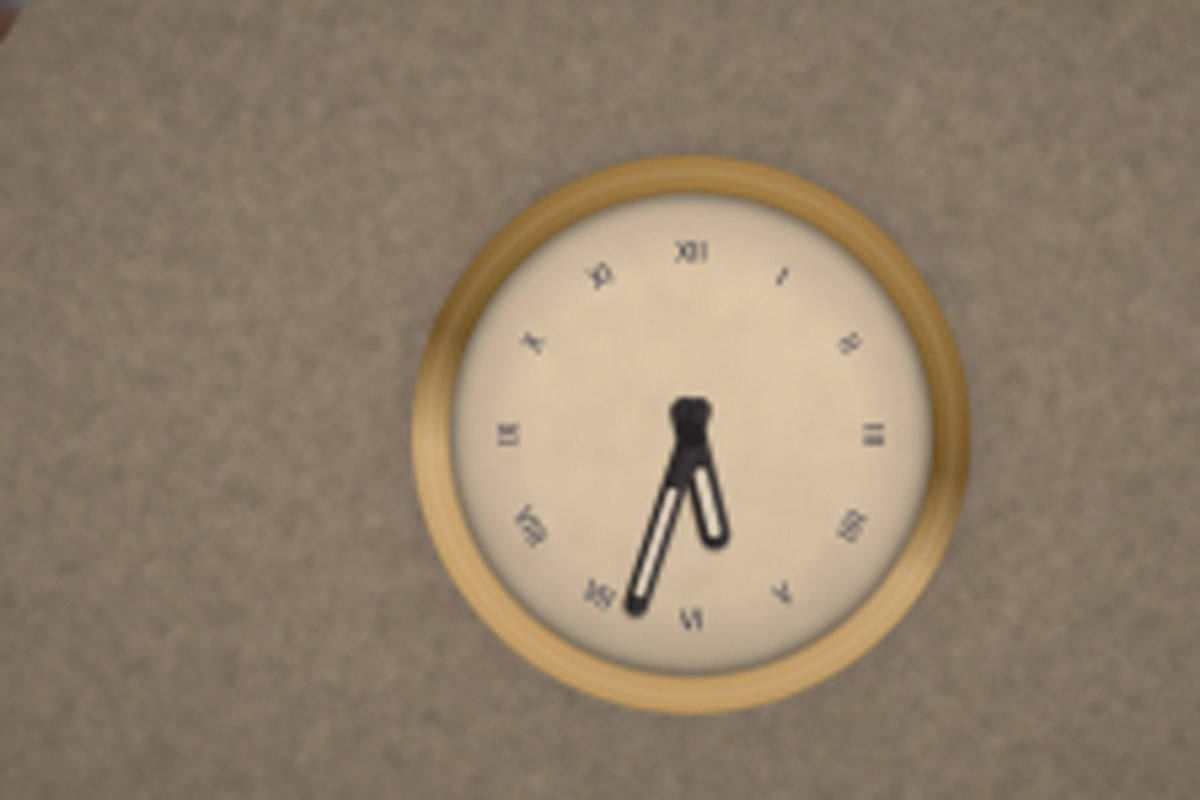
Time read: {"hour": 5, "minute": 33}
